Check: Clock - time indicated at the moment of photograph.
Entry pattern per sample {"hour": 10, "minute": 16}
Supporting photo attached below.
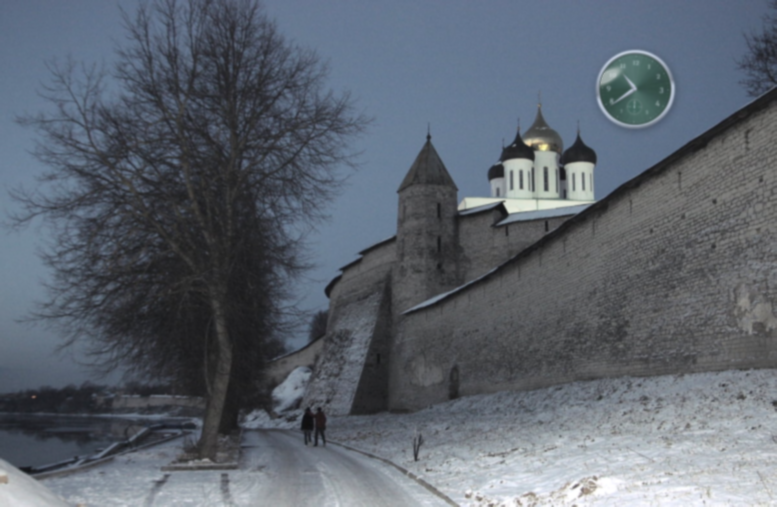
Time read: {"hour": 10, "minute": 39}
